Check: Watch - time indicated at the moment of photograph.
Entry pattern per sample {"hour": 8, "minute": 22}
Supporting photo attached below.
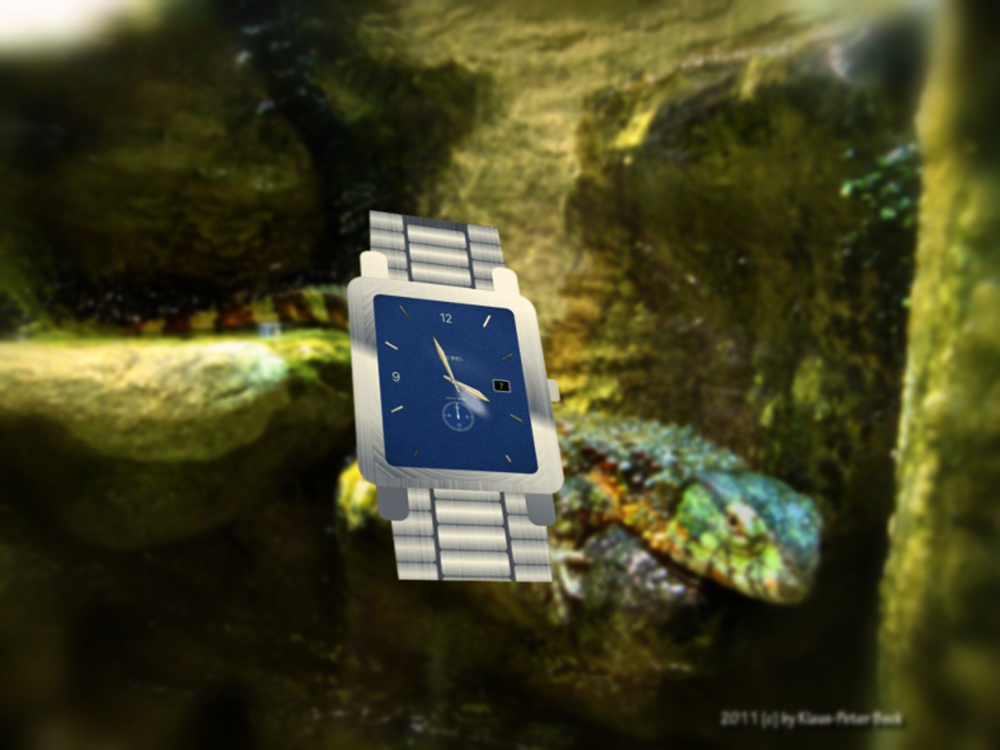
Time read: {"hour": 3, "minute": 57}
